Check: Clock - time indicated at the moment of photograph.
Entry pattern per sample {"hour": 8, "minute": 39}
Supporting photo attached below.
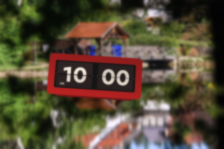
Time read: {"hour": 10, "minute": 0}
